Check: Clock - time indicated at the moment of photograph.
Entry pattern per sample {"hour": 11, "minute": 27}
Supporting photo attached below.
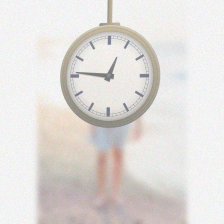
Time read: {"hour": 12, "minute": 46}
